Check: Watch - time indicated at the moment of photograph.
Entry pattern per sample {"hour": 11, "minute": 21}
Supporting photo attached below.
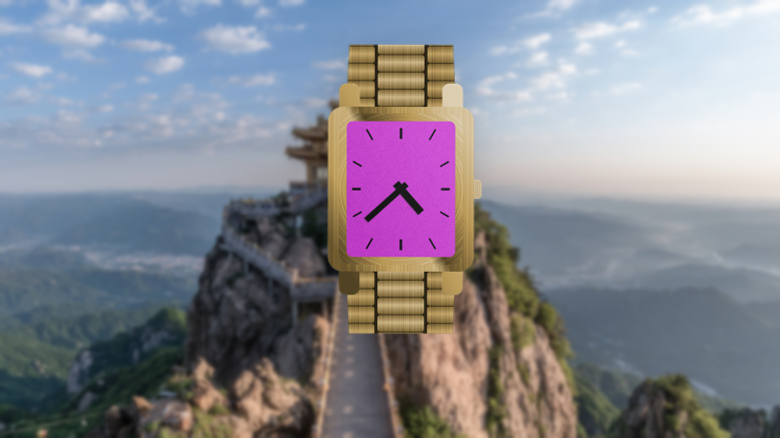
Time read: {"hour": 4, "minute": 38}
